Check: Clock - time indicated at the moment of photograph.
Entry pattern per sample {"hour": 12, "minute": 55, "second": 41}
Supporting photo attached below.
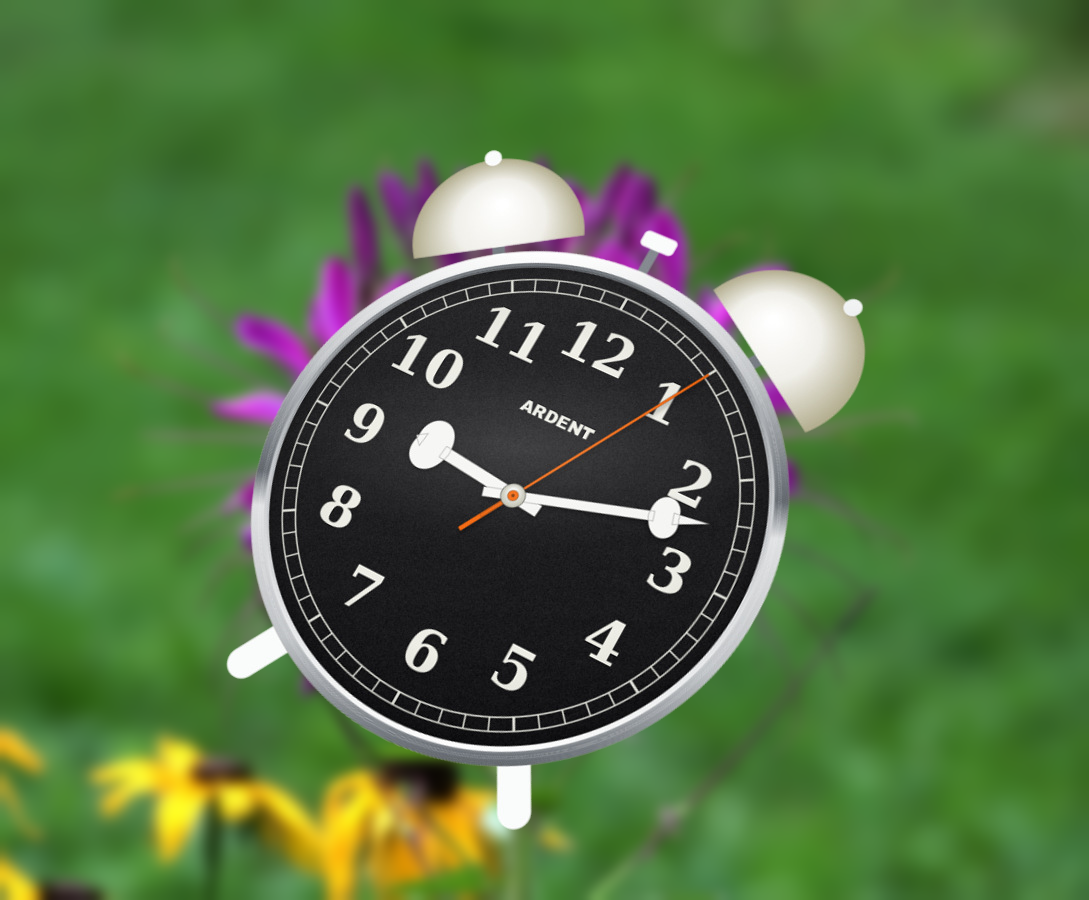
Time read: {"hour": 9, "minute": 12, "second": 5}
